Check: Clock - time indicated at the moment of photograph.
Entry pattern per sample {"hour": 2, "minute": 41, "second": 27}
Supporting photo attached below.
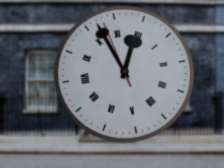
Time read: {"hour": 11, "minute": 51, "second": 53}
